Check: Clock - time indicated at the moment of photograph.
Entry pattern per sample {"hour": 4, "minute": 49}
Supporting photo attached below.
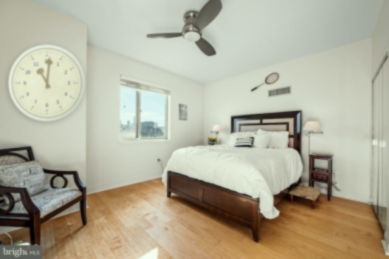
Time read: {"hour": 11, "minute": 1}
